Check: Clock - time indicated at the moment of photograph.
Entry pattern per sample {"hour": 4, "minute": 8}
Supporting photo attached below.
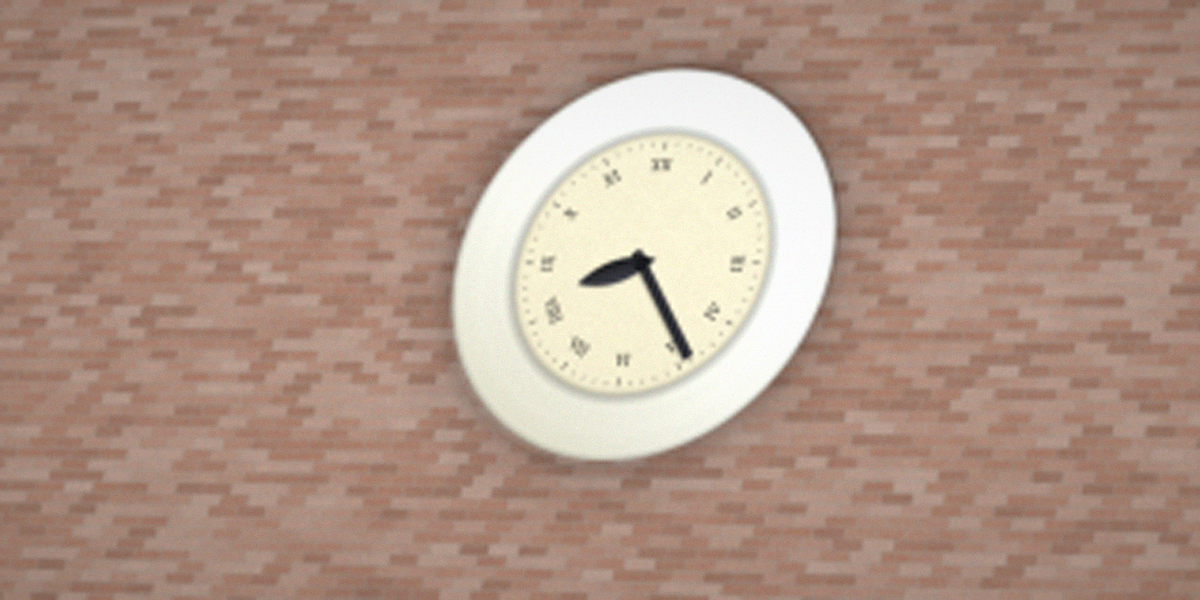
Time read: {"hour": 8, "minute": 24}
